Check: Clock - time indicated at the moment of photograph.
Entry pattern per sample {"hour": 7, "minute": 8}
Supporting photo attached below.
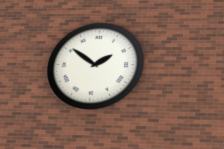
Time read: {"hour": 1, "minute": 51}
